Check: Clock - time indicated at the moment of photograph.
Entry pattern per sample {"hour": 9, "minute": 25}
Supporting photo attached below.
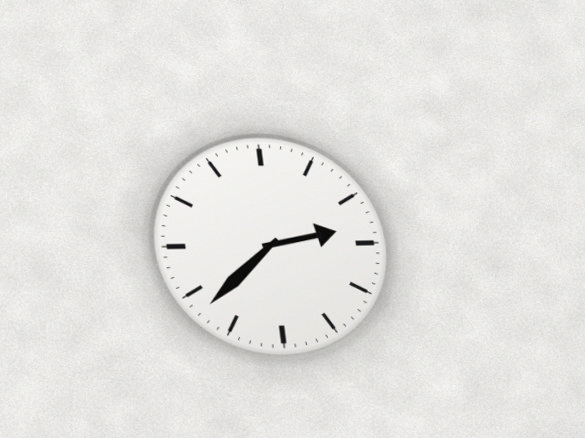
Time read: {"hour": 2, "minute": 38}
